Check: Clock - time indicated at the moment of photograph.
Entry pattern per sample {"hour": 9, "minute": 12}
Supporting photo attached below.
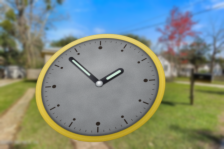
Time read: {"hour": 1, "minute": 53}
